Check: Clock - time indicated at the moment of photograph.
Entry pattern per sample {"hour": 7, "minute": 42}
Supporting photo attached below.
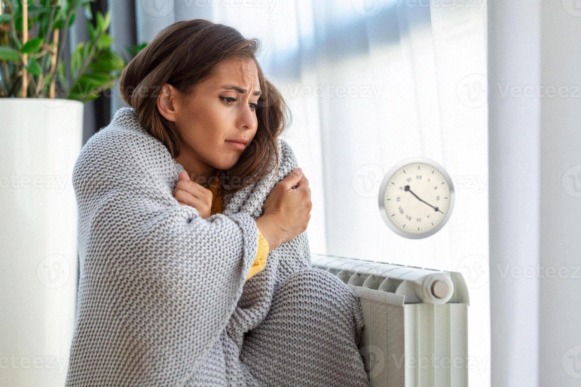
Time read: {"hour": 10, "minute": 20}
